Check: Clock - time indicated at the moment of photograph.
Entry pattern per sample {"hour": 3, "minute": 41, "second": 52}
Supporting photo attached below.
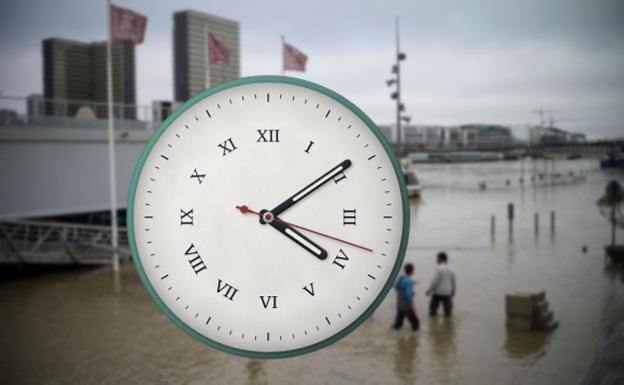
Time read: {"hour": 4, "minute": 9, "second": 18}
